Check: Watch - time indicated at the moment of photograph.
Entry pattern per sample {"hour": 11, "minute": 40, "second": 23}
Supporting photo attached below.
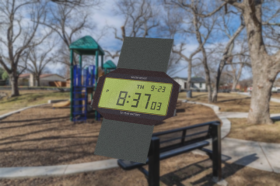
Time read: {"hour": 8, "minute": 37, "second": 3}
